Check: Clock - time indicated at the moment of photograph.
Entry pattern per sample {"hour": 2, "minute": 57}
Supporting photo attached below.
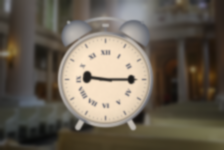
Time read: {"hour": 9, "minute": 15}
